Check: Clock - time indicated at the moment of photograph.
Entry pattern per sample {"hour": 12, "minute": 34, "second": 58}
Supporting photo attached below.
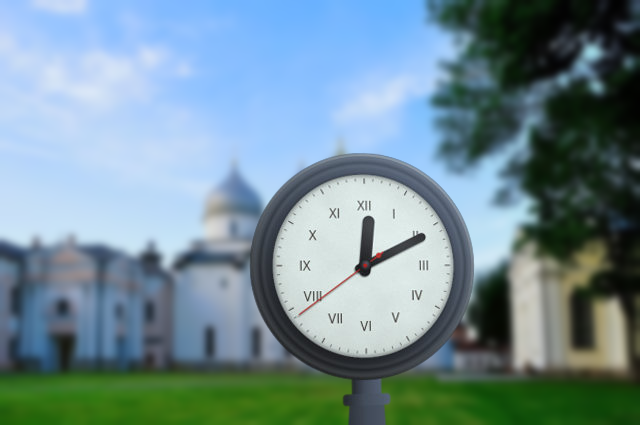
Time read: {"hour": 12, "minute": 10, "second": 39}
